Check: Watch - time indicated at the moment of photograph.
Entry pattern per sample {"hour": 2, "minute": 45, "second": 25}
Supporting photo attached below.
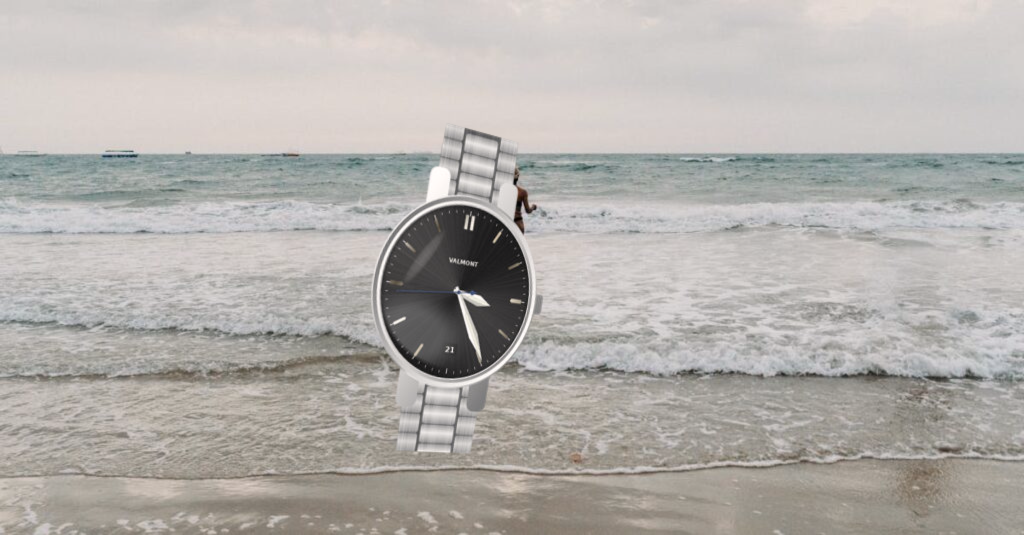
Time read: {"hour": 3, "minute": 24, "second": 44}
